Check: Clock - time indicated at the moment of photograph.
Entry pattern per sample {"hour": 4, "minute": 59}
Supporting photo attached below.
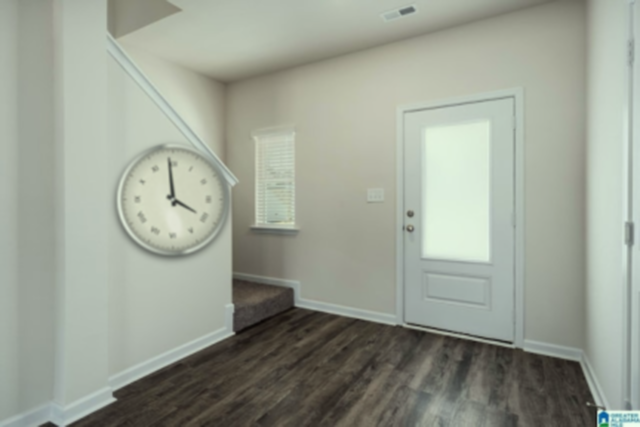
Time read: {"hour": 3, "minute": 59}
